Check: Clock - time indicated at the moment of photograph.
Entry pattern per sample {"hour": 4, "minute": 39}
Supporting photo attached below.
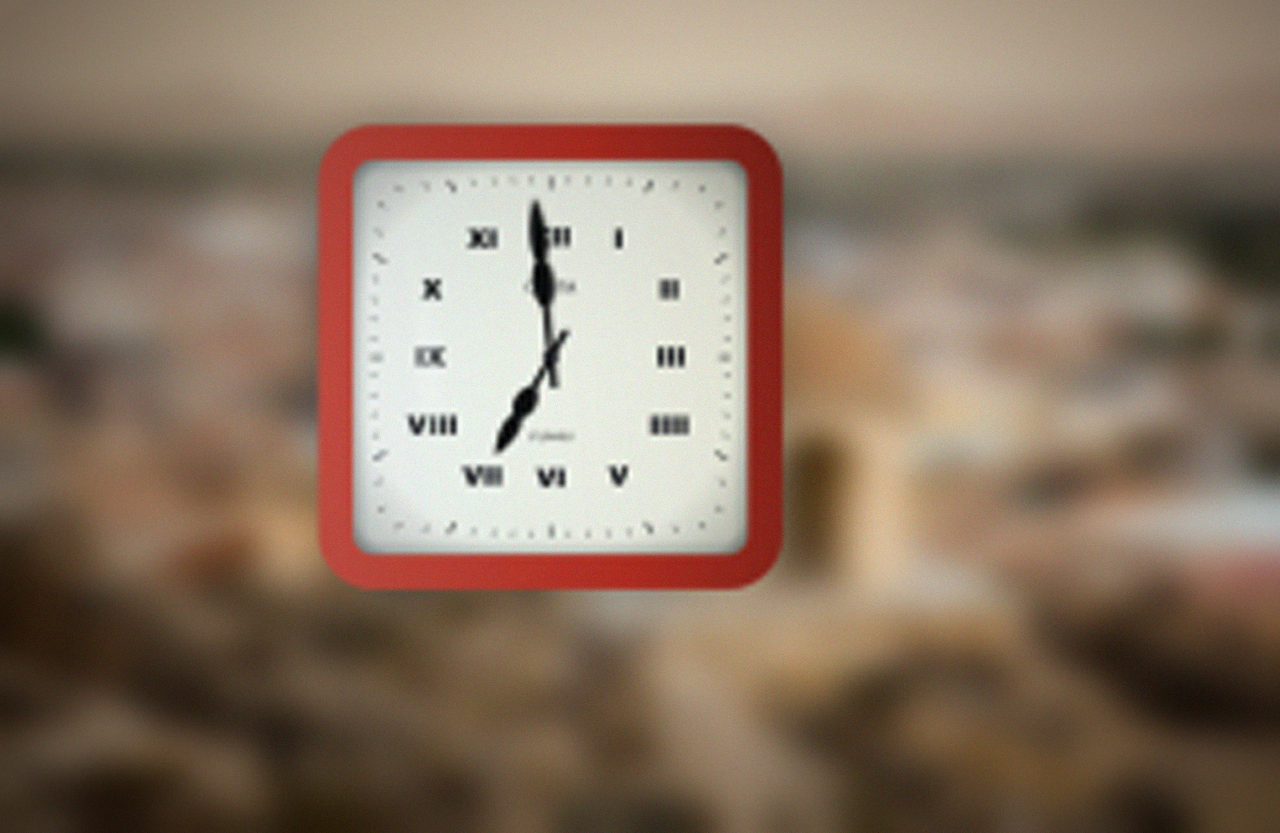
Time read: {"hour": 6, "minute": 59}
